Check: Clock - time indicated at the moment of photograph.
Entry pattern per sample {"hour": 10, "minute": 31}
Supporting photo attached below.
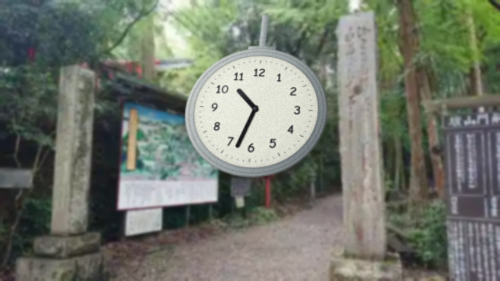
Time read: {"hour": 10, "minute": 33}
